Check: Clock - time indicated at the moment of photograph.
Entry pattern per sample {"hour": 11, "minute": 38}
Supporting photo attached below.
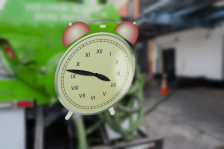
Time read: {"hour": 3, "minute": 47}
